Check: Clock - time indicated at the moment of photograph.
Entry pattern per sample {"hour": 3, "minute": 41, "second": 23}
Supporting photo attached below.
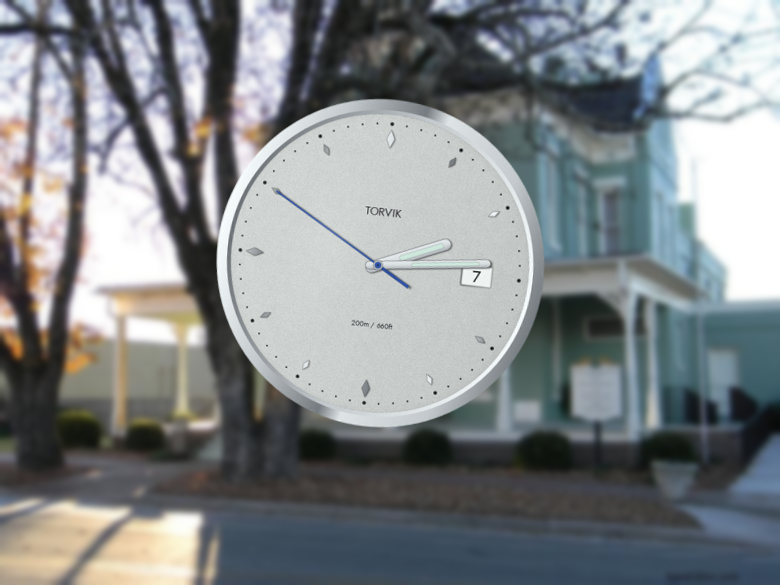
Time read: {"hour": 2, "minute": 13, "second": 50}
